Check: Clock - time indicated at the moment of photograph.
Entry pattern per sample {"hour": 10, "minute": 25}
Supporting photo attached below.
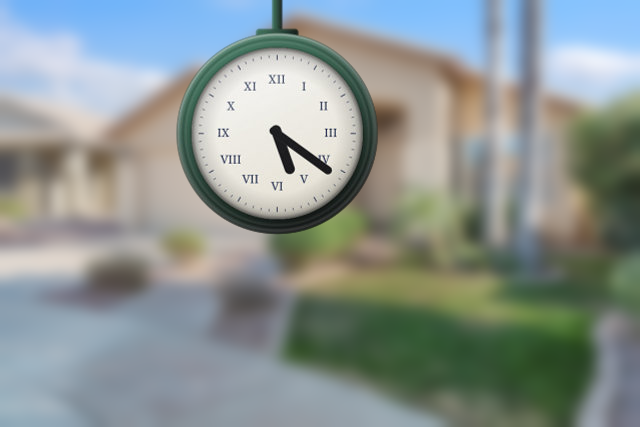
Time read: {"hour": 5, "minute": 21}
